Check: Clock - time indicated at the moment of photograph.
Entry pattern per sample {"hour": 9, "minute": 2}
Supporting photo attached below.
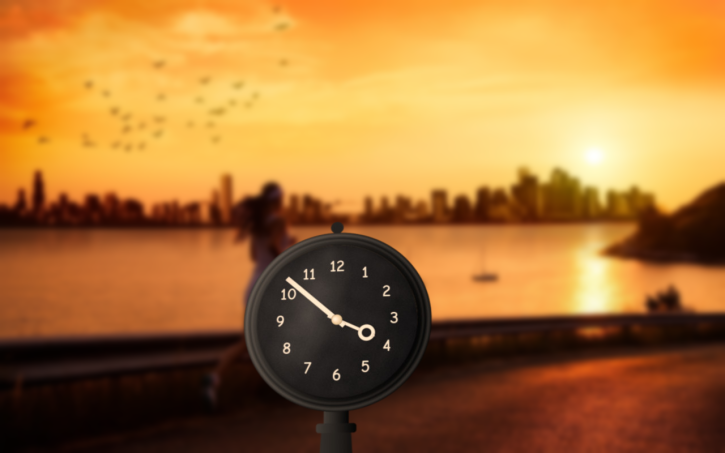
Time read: {"hour": 3, "minute": 52}
